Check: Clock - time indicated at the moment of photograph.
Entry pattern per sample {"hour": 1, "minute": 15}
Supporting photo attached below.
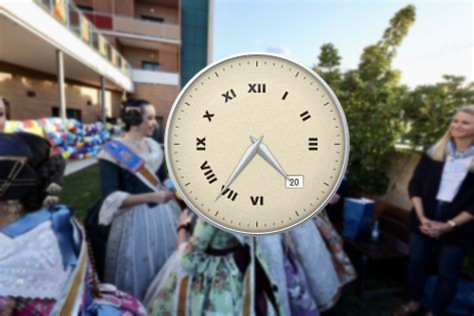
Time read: {"hour": 4, "minute": 36}
